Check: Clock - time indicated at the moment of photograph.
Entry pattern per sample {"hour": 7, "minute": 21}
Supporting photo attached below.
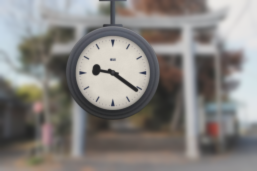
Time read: {"hour": 9, "minute": 21}
